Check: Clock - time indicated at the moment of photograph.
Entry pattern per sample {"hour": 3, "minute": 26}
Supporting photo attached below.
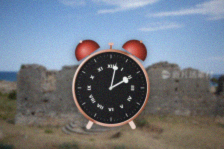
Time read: {"hour": 2, "minute": 2}
